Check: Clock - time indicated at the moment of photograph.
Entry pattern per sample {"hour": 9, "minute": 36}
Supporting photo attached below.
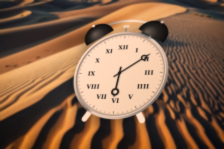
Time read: {"hour": 6, "minute": 9}
